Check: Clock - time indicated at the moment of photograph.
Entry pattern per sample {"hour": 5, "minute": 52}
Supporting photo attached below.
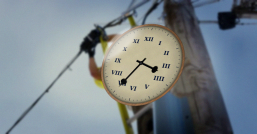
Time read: {"hour": 3, "minute": 35}
